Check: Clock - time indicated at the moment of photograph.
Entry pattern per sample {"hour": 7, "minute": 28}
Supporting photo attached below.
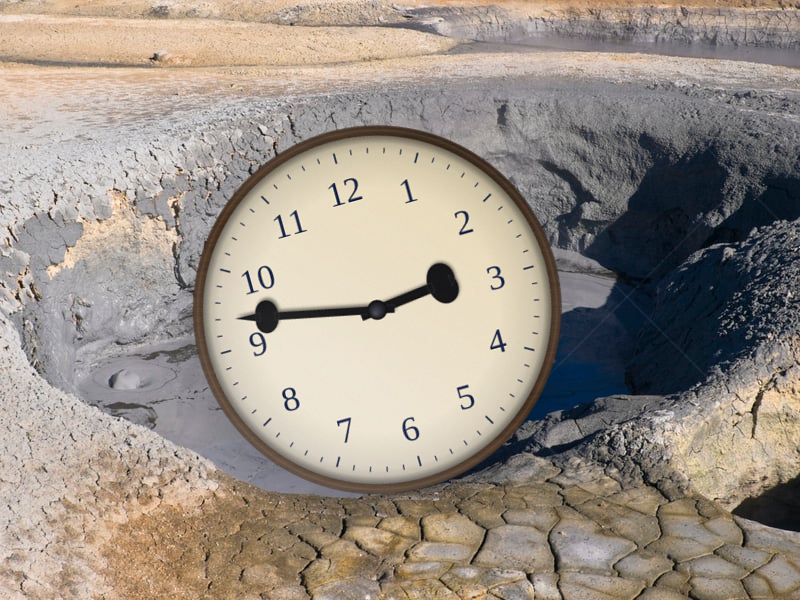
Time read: {"hour": 2, "minute": 47}
